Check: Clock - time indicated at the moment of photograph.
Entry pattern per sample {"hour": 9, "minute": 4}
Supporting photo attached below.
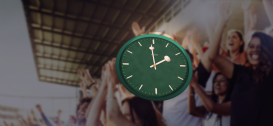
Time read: {"hour": 1, "minute": 59}
